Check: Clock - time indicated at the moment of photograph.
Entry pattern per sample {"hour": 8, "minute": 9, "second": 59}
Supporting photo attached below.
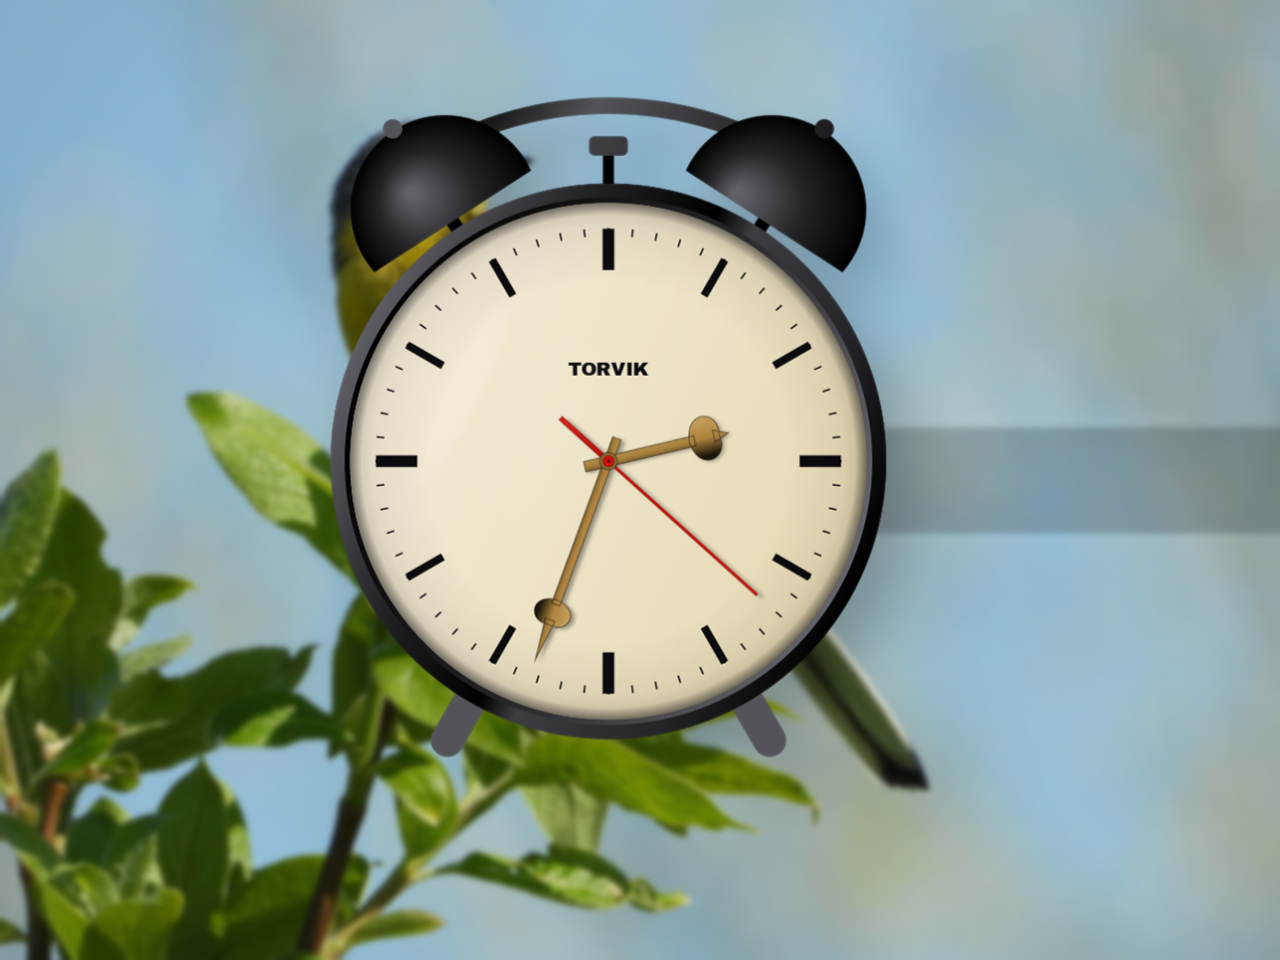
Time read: {"hour": 2, "minute": 33, "second": 22}
